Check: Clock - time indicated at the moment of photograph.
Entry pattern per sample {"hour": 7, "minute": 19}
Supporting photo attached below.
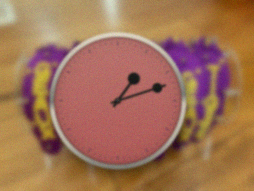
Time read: {"hour": 1, "minute": 12}
